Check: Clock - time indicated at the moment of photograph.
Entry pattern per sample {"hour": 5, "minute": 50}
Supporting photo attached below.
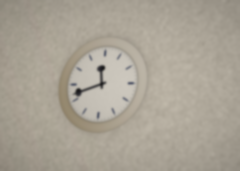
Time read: {"hour": 11, "minute": 42}
